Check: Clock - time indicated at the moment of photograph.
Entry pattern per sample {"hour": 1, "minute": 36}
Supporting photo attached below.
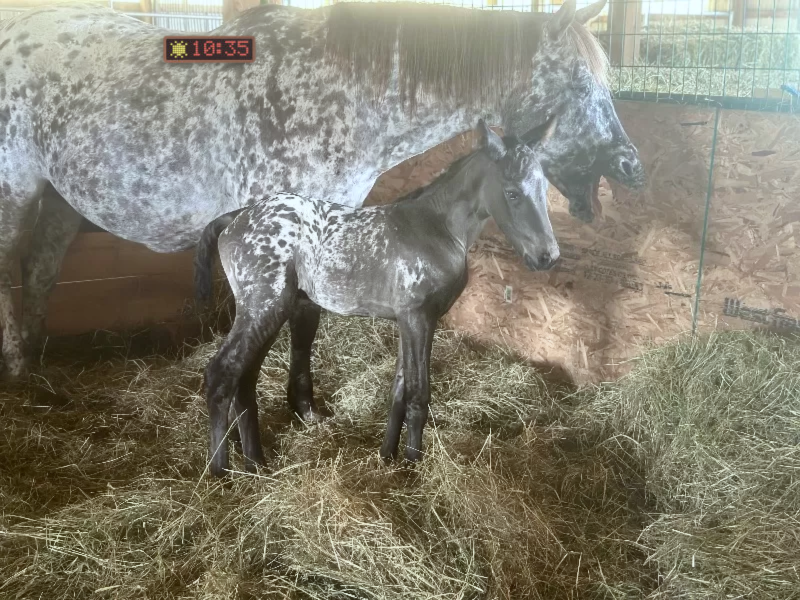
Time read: {"hour": 10, "minute": 35}
